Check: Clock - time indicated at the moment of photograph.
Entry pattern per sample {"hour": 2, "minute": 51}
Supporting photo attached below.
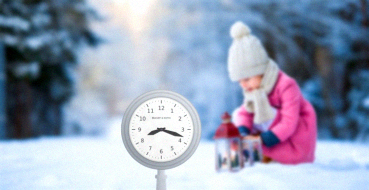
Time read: {"hour": 8, "minute": 18}
